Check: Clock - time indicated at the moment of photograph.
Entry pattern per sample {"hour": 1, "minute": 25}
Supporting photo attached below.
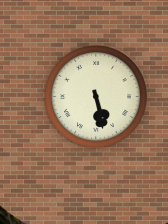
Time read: {"hour": 5, "minute": 28}
